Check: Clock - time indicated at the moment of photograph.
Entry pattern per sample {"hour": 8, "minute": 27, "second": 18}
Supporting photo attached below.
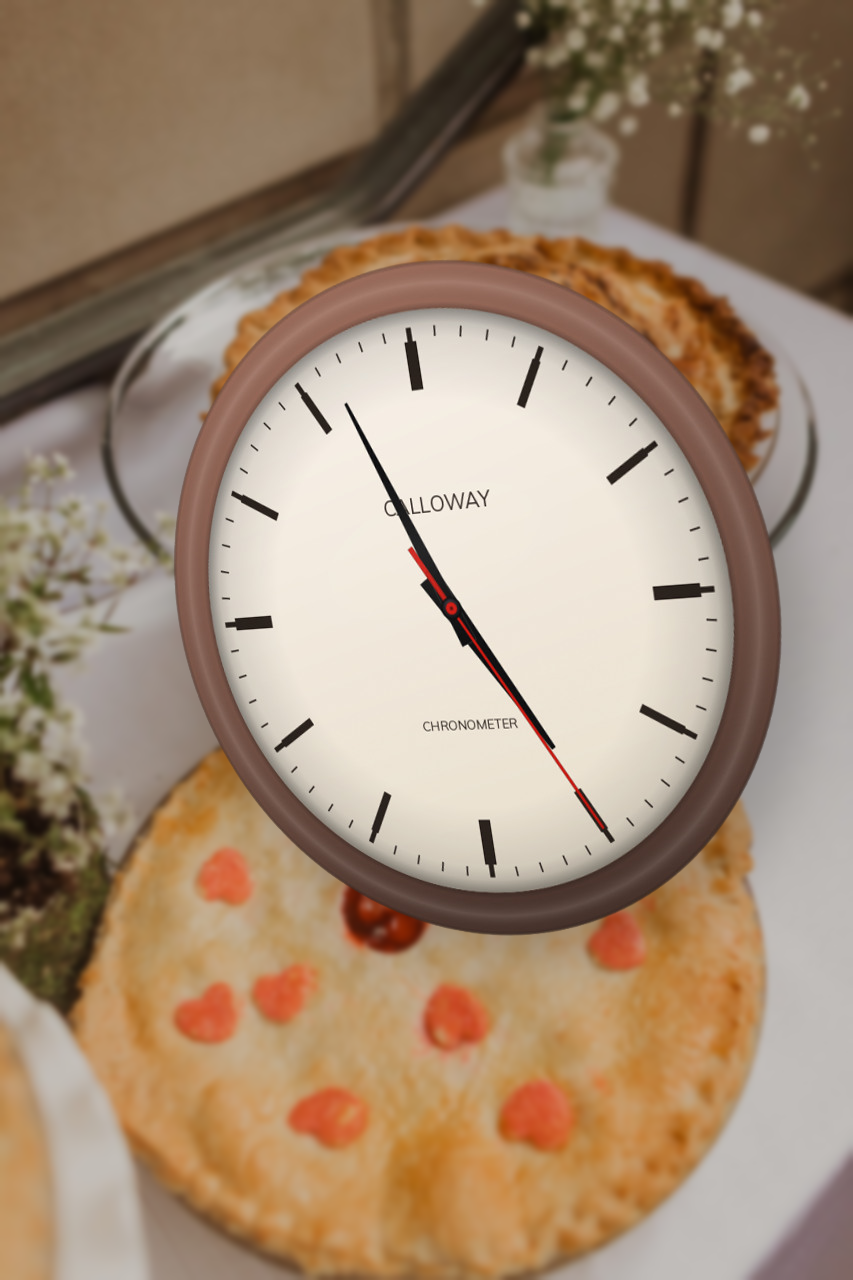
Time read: {"hour": 4, "minute": 56, "second": 25}
